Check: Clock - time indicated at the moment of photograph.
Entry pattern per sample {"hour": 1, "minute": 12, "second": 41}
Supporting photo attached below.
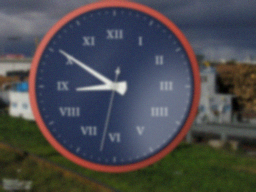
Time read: {"hour": 8, "minute": 50, "second": 32}
